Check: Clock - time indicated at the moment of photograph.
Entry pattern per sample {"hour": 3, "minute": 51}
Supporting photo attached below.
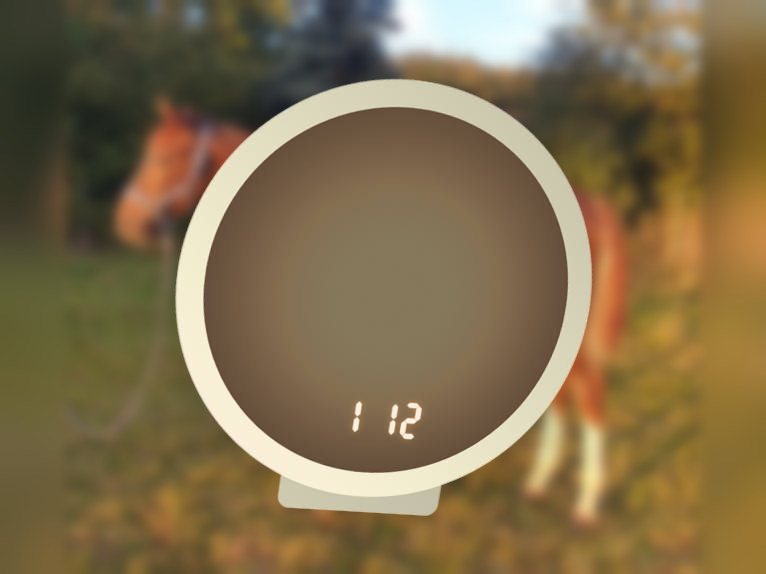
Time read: {"hour": 1, "minute": 12}
